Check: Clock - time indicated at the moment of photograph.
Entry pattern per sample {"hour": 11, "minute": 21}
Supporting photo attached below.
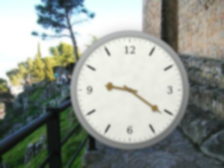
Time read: {"hour": 9, "minute": 21}
